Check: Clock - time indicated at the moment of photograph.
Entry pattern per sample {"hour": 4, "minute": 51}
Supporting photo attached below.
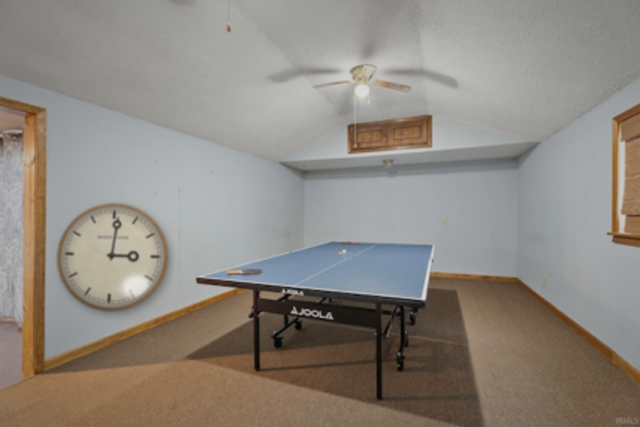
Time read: {"hour": 3, "minute": 1}
